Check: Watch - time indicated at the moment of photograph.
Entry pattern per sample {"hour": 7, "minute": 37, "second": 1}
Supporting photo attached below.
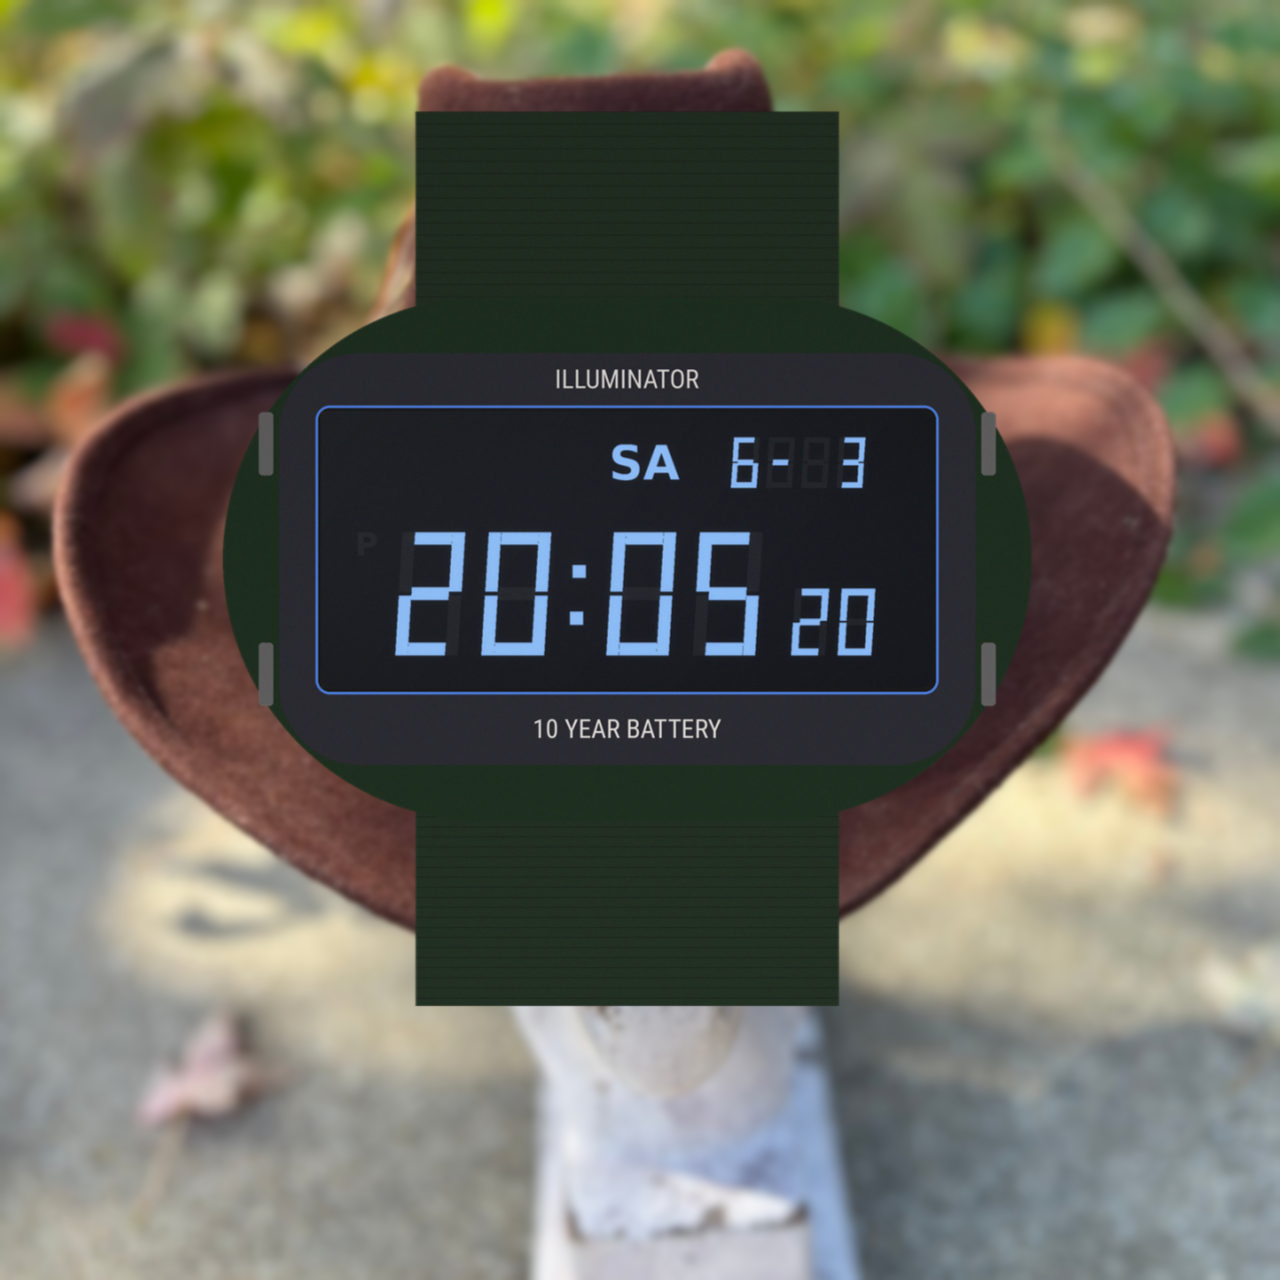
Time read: {"hour": 20, "minute": 5, "second": 20}
